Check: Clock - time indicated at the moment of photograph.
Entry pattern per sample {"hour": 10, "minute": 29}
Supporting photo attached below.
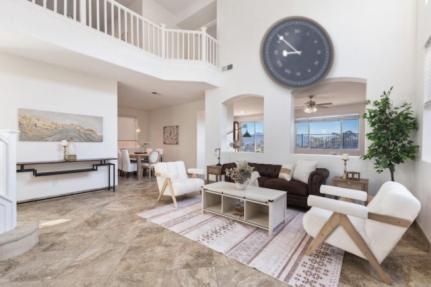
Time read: {"hour": 8, "minute": 52}
